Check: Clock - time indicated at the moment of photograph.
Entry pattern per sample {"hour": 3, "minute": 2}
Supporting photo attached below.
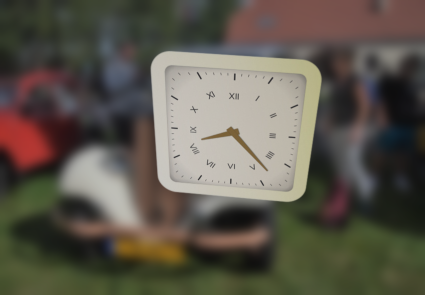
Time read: {"hour": 8, "minute": 23}
